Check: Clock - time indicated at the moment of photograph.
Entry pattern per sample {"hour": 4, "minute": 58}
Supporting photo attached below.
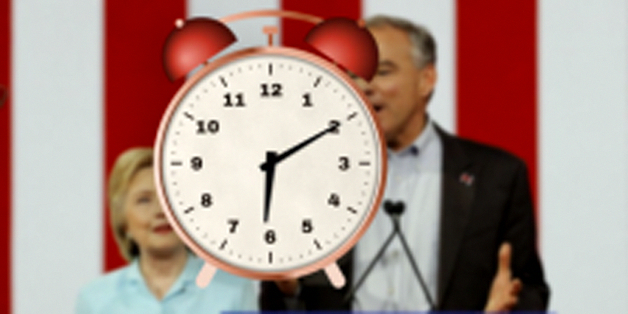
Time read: {"hour": 6, "minute": 10}
